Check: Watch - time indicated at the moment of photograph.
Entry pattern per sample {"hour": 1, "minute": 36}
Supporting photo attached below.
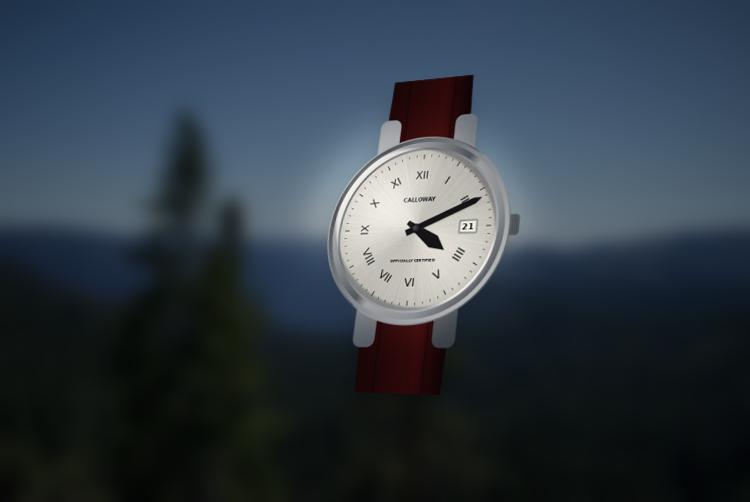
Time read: {"hour": 4, "minute": 11}
